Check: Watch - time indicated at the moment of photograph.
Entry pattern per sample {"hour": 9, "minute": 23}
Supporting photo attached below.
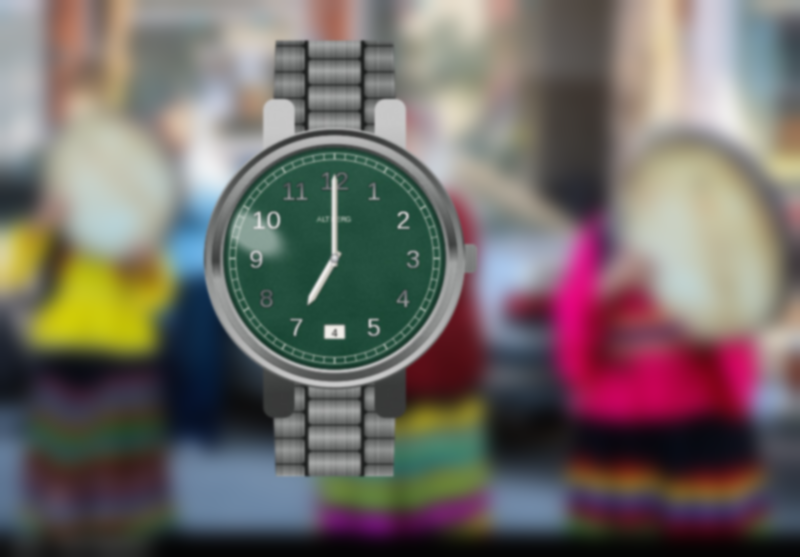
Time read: {"hour": 7, "minute": 0}
